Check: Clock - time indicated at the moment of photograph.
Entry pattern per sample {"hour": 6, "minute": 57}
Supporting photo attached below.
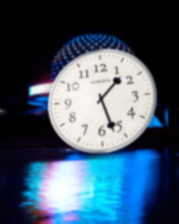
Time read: {"hour": 1, "minute": 27}
